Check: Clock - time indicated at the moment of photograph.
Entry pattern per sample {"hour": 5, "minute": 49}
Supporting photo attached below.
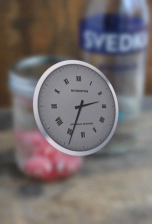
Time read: {"hour": 2, "minute": 34}
